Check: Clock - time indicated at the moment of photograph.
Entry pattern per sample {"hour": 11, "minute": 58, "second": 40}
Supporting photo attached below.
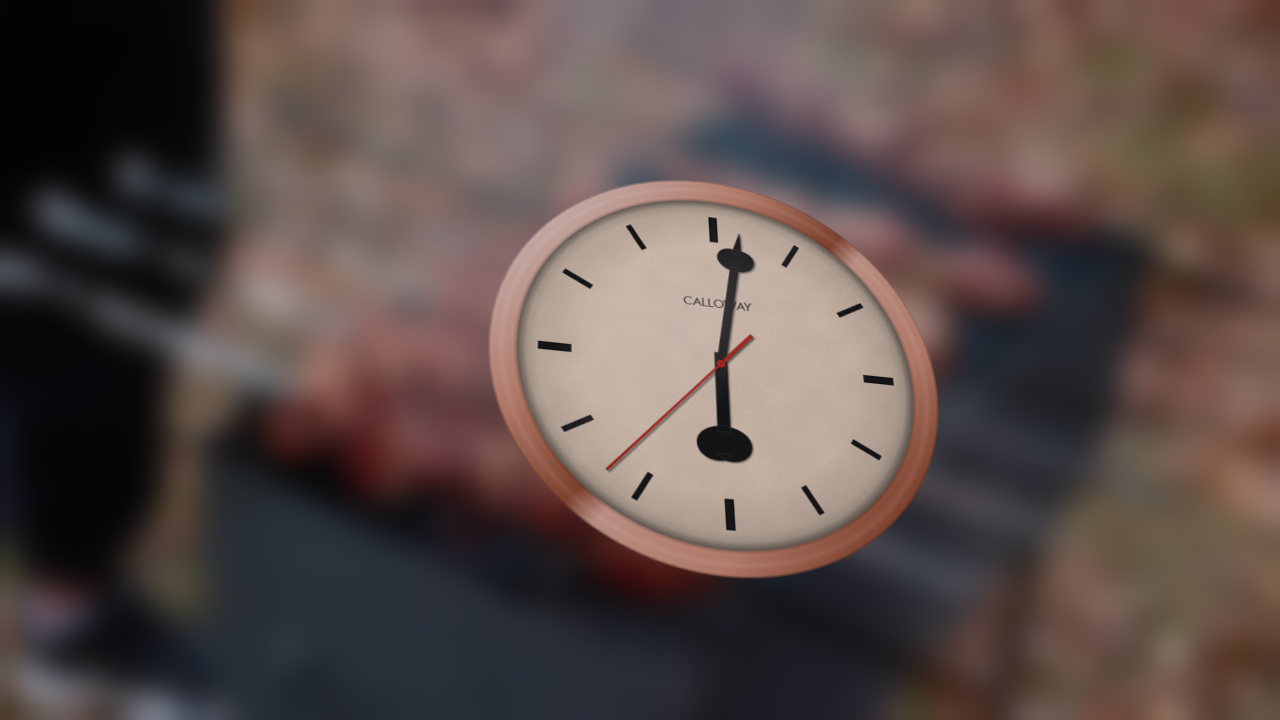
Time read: {"hour": 6, "minute": 1, "second": 37}
